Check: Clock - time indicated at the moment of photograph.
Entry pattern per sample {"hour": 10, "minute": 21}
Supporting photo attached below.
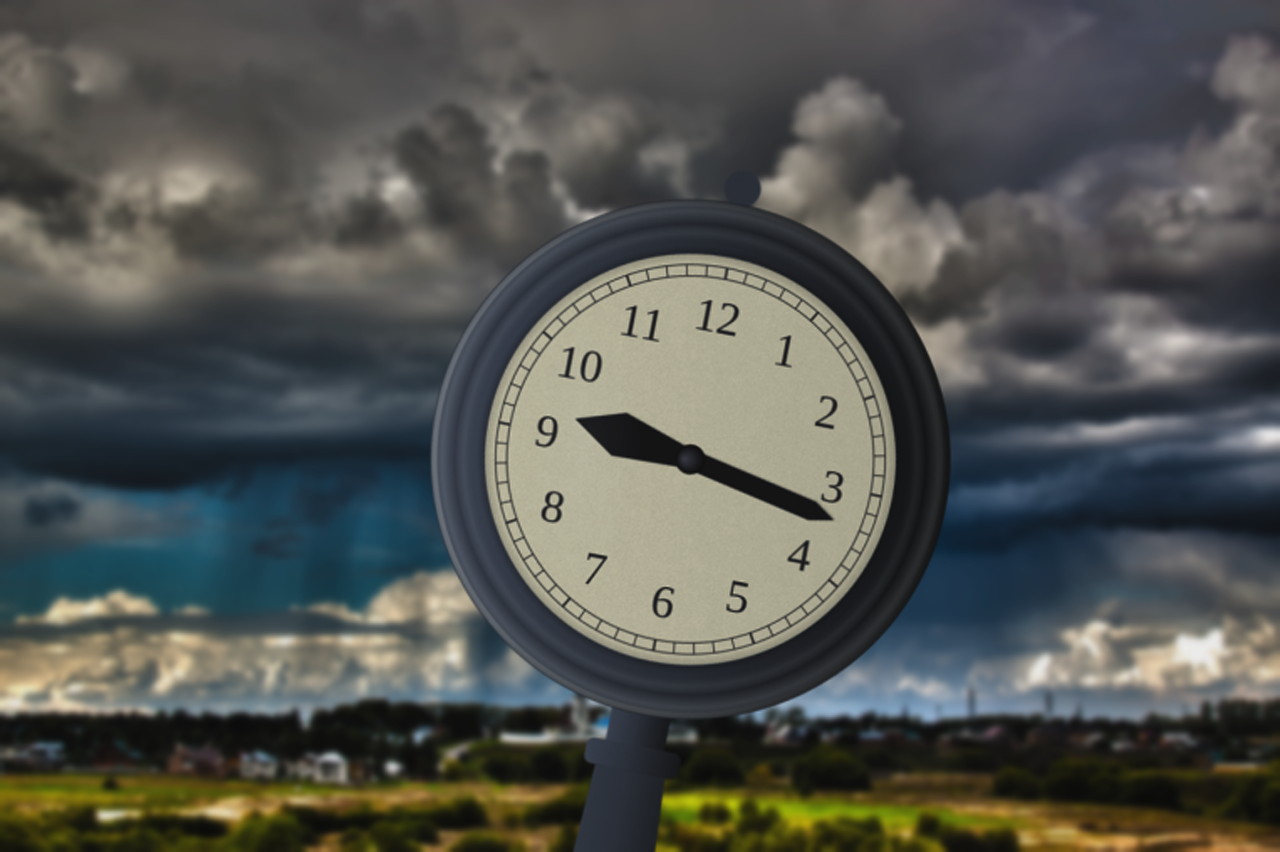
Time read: {"hour": 9, "minute": 17}
